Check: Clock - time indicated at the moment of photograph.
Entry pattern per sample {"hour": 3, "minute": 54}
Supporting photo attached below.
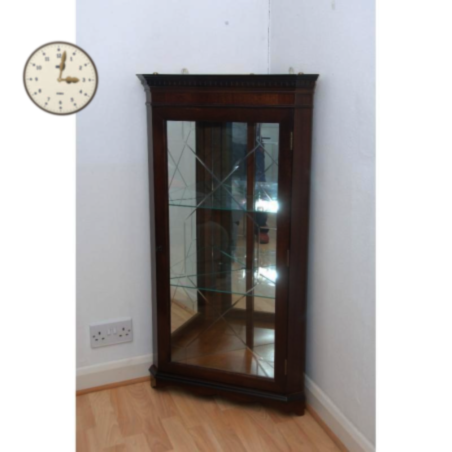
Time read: {"hour": 3, "minute": 2}
